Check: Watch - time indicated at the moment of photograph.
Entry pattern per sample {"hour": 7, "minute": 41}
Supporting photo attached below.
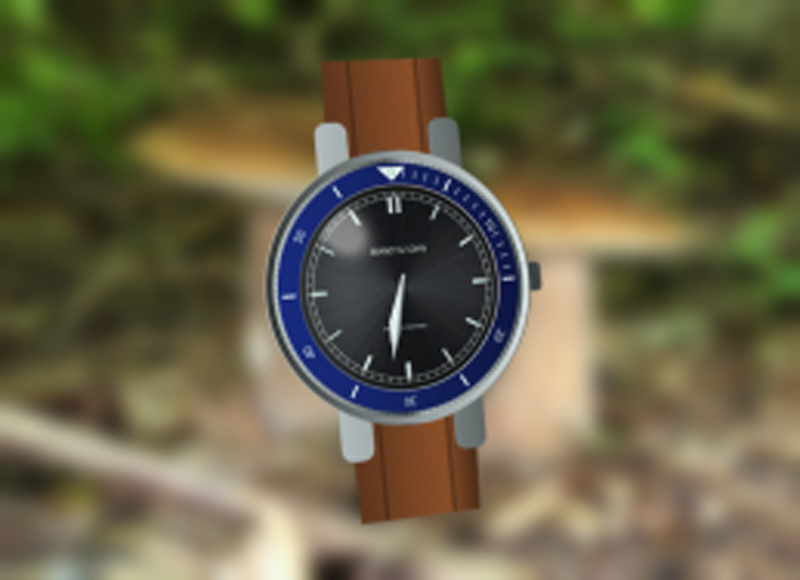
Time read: {"hour": 6, "minute": 32}
